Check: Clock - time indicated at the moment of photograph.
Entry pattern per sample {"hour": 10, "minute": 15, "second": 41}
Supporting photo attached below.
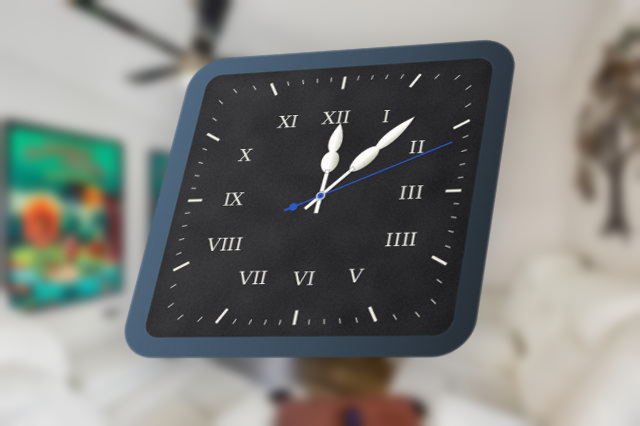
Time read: {"hour": 12, "minute": 7, "second": 11}
